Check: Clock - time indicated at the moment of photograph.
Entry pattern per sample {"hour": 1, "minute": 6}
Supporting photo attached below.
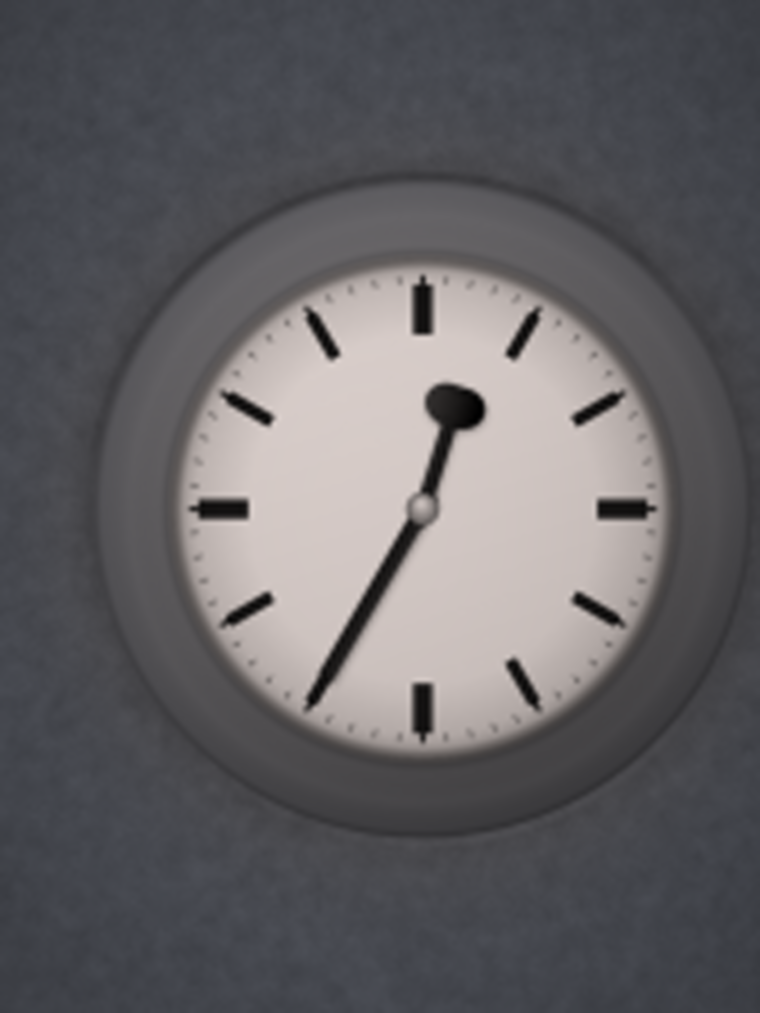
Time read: {"hour": 12, "minute": 35}
